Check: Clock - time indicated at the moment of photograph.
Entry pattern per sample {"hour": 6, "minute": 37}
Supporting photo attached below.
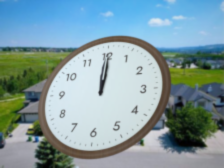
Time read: {"hour": 12, "minute": 0}
